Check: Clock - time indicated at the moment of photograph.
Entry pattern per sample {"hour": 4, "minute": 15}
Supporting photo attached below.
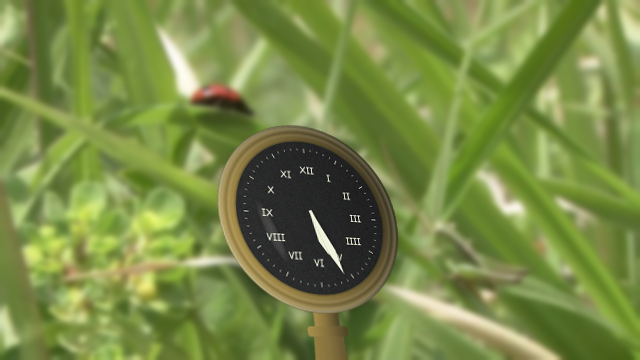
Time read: {"hour": 5, "minute": 26}
